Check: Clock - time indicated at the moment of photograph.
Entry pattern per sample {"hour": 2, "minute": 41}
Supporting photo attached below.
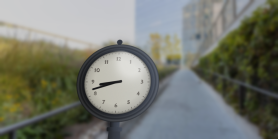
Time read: {"hour": 8, "minute": 42}
